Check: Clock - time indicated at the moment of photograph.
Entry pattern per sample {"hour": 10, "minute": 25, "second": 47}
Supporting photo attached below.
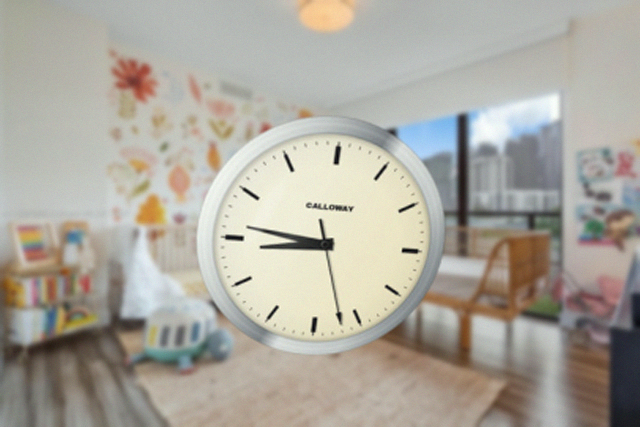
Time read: {"hour": 8, "minute": 46, "second": 27}
